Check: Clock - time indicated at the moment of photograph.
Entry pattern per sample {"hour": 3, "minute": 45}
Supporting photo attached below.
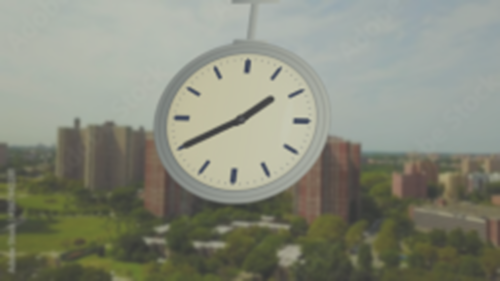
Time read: {"hour": 1, "minute": 40}
